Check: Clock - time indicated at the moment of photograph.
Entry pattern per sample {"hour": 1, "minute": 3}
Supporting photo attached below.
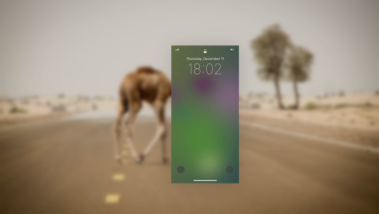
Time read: {"hour": 18, "minute": 2}
